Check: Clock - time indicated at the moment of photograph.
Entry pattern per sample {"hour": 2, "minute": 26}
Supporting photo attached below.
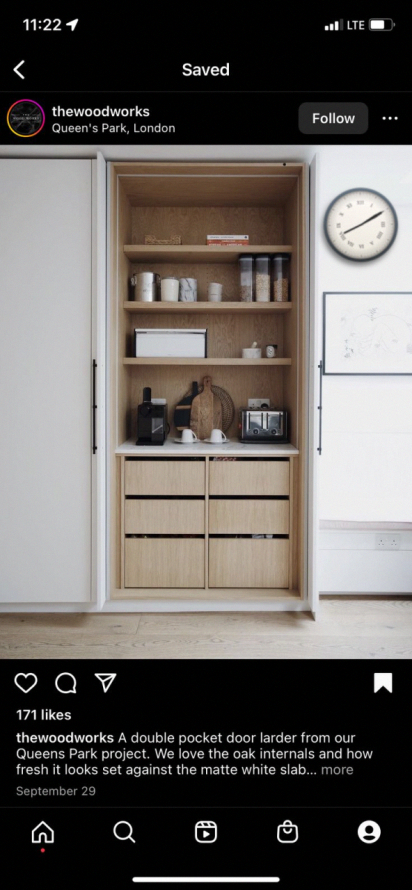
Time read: {"hour": 8, "minute": 10}
